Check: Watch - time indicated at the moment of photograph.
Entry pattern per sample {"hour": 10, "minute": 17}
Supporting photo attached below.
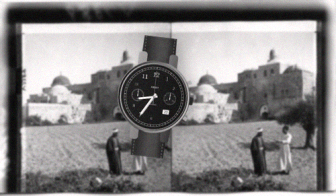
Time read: {"hour": 8, "minute": 35}
